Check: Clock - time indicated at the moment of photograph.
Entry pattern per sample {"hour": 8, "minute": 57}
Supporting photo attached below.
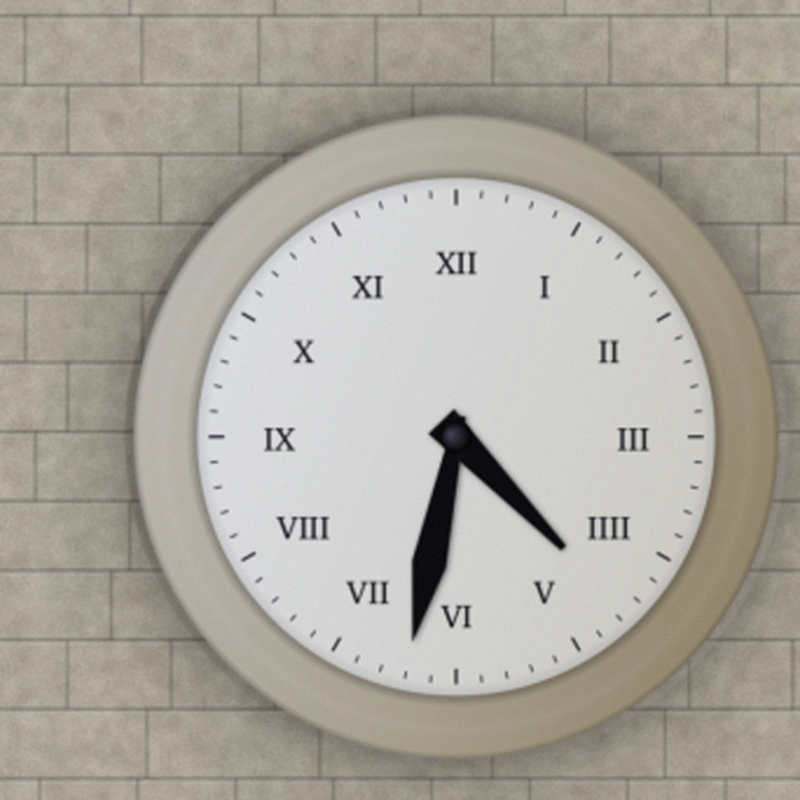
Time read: {"hour": 4, "minute": 32}
